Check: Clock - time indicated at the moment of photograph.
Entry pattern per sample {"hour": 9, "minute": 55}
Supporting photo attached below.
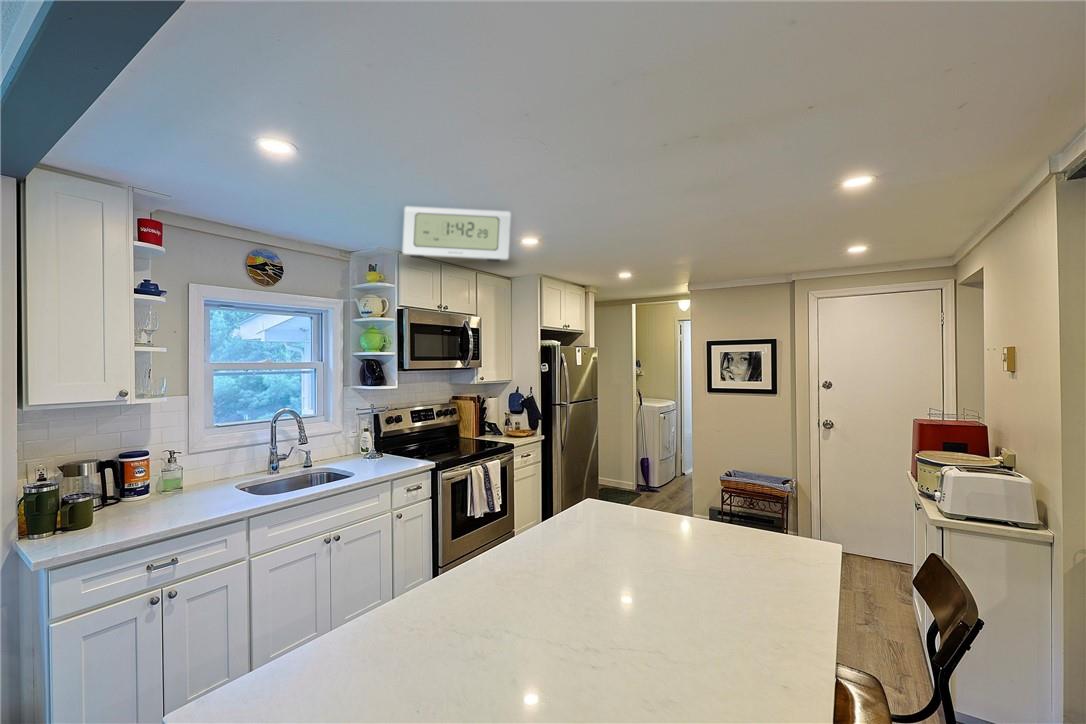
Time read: {"hour": 1, "minute": 42}
